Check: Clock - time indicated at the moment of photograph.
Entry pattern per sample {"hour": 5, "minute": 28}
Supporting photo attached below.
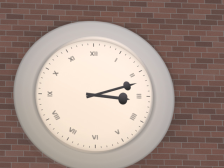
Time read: {"hour": 3, "minute": 12}
